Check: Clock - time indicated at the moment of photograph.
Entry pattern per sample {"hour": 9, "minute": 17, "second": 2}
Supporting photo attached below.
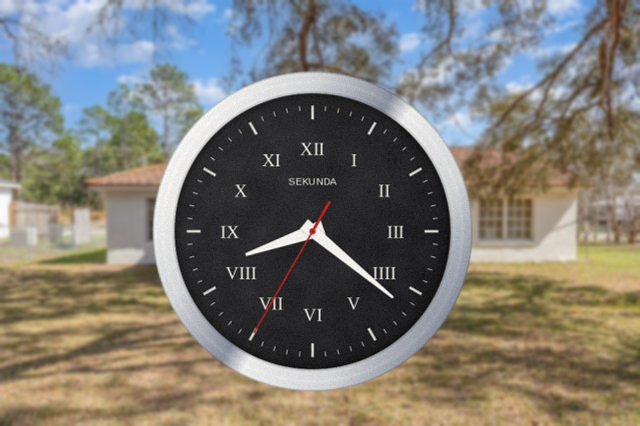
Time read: {"hour": 8, "minute": 21, "second": 35}
